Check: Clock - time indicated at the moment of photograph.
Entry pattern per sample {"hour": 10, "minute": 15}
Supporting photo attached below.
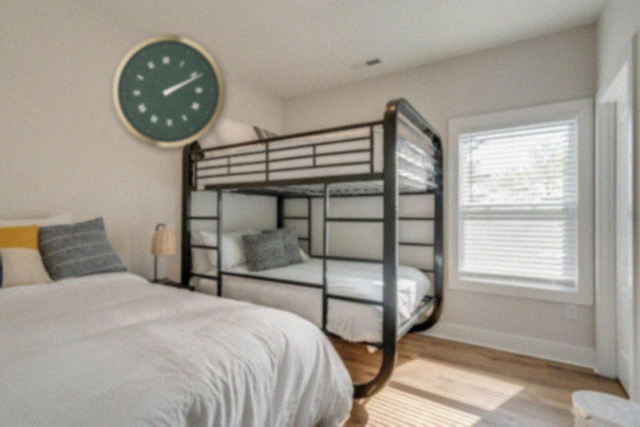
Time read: {"hour": 2, "minute": 11}
